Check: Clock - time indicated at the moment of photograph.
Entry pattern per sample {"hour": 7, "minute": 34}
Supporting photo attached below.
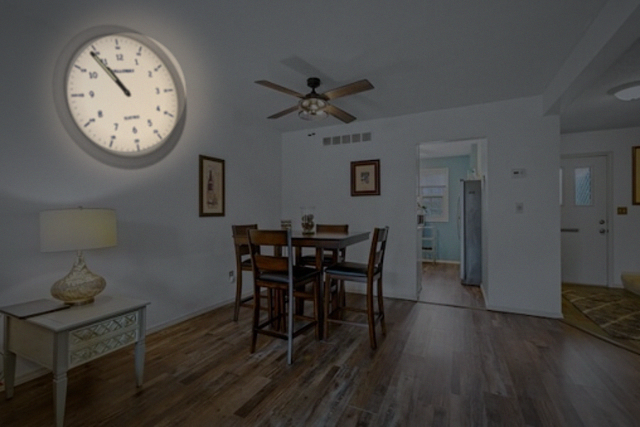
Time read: {"hour": 10, "minute": 54}
